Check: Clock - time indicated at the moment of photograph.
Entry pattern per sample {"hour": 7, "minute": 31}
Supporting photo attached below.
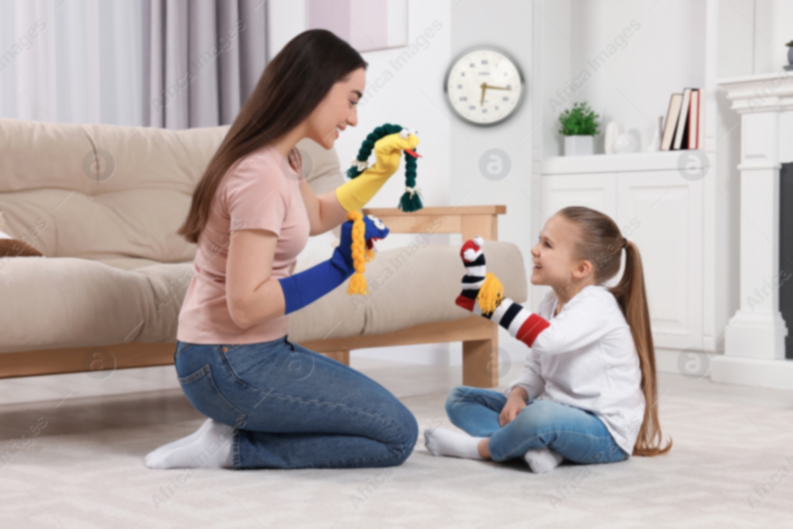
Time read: {"hour": 6, "minute": 16}
